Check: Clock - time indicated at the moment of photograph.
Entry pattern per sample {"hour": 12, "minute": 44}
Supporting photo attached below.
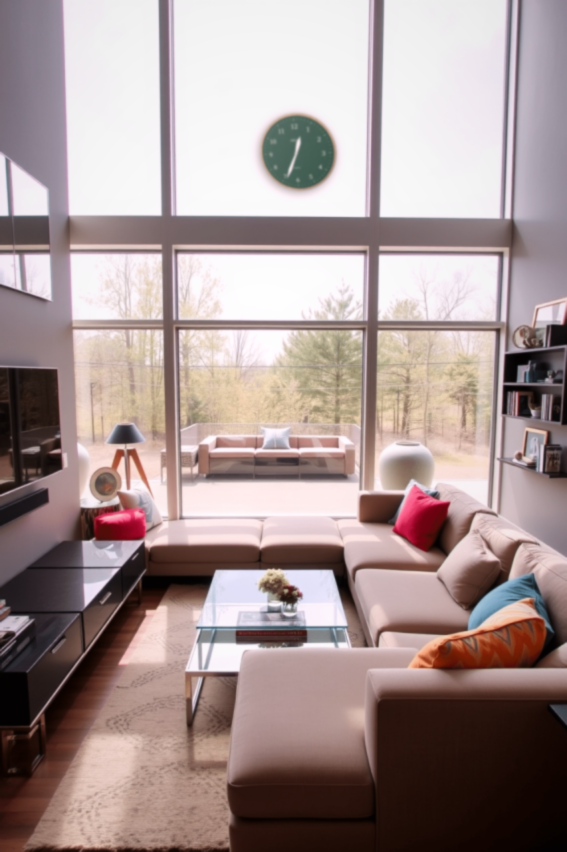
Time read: {"hour": 12, "minute": 34}
